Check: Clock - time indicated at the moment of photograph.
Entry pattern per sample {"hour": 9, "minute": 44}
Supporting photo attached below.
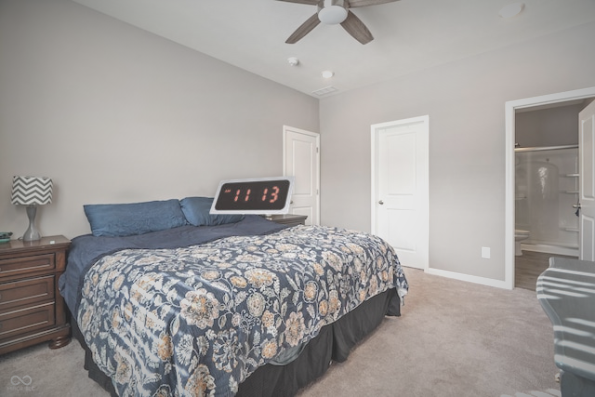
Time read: {"hour": 11, "minute": 13}
